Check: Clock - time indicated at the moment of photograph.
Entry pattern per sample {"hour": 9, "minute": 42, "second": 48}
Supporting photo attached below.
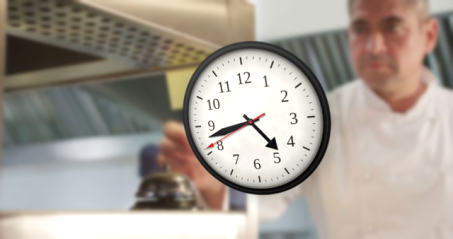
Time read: {"hour": 4, "minute": 42, "second": 41}
